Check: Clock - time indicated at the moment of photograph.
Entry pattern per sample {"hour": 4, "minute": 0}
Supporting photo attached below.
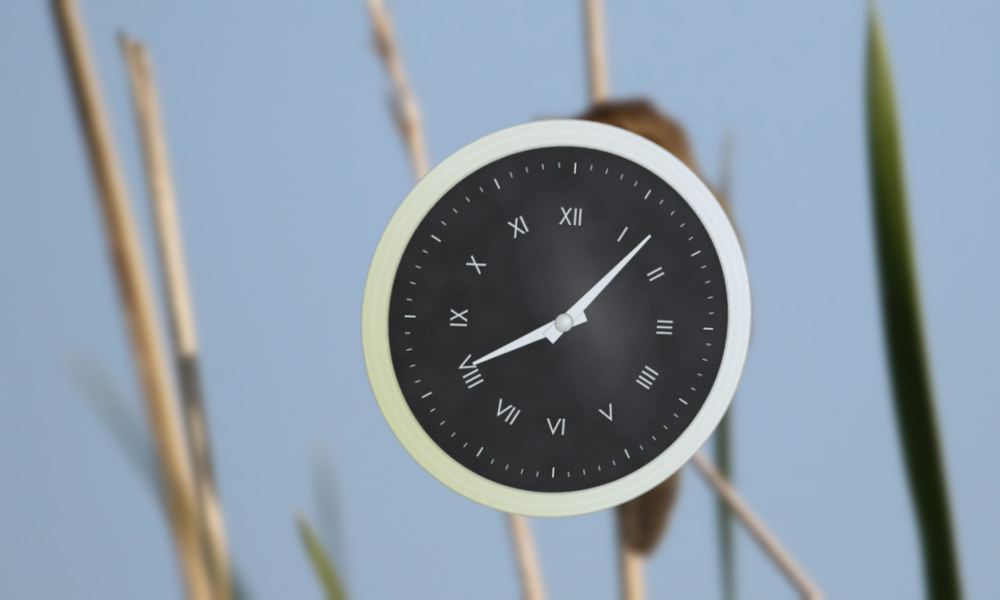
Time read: {"hour": 8, "minute": 7}
